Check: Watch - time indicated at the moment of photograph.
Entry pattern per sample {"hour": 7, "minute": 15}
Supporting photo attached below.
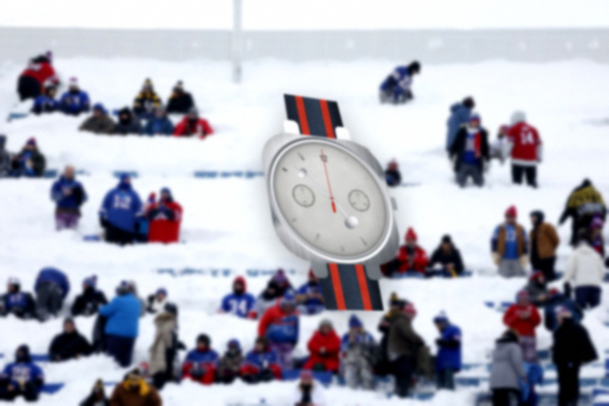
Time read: {"hour": 4, "minute": 52}
